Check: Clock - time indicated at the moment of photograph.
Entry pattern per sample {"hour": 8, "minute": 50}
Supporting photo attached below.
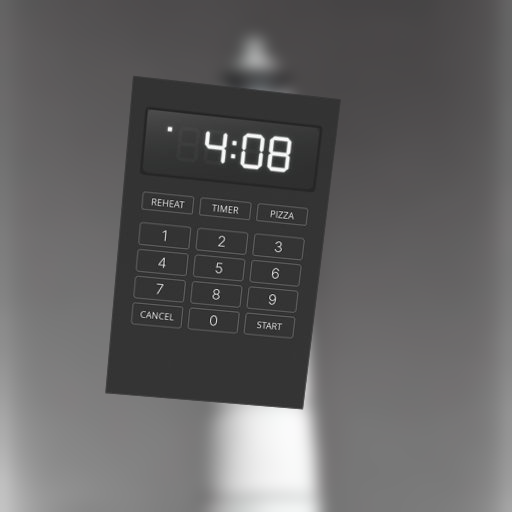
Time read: {"hour": 4, "minute": 8}
